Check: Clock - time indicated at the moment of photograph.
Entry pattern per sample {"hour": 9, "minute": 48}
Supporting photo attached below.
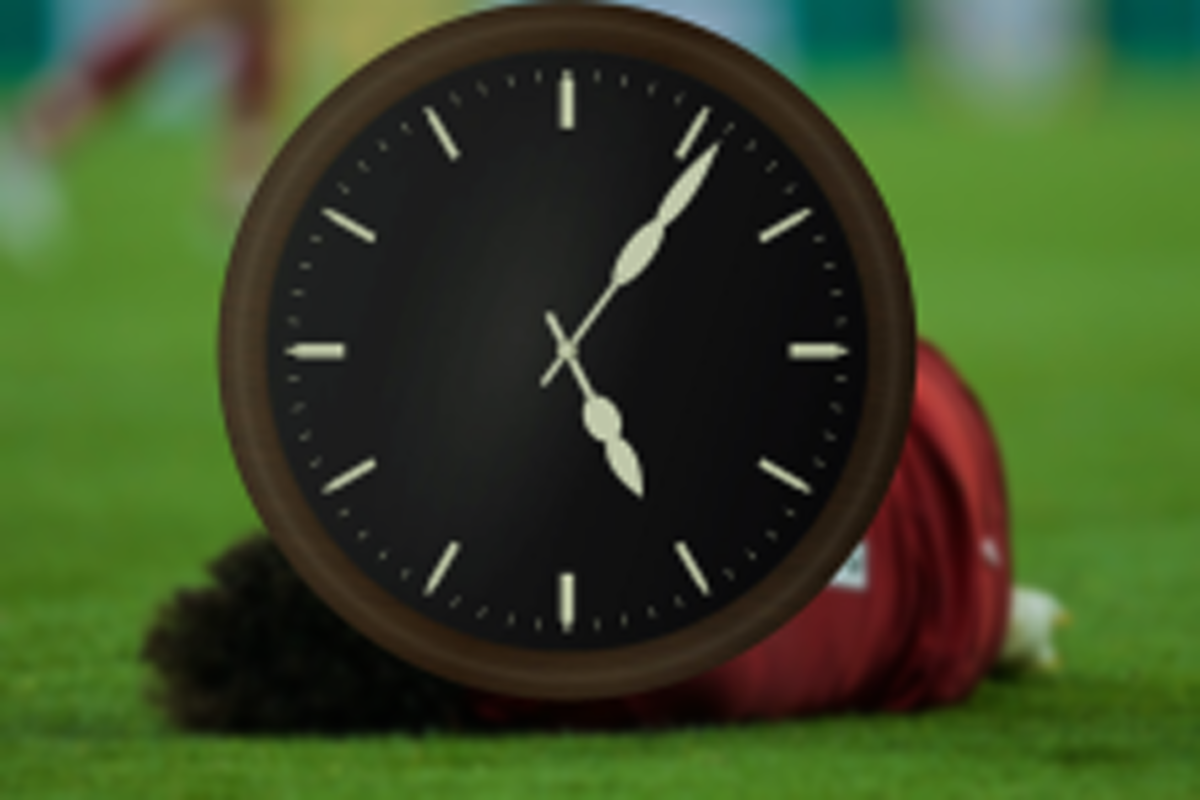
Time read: {"hour": 5, "minute": 6}
